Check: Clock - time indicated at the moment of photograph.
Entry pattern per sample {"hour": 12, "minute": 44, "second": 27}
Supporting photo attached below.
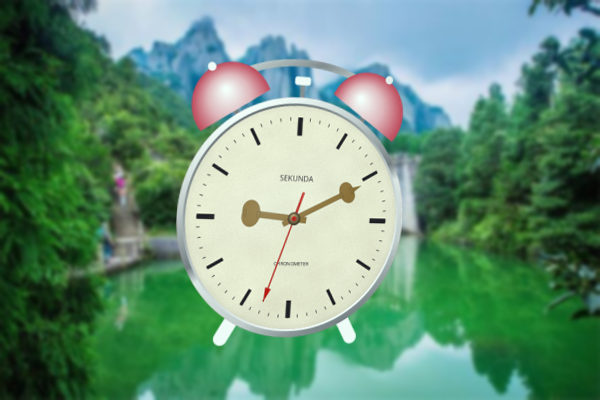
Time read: {"hour": 9, "minute": 10, "second": 33}
